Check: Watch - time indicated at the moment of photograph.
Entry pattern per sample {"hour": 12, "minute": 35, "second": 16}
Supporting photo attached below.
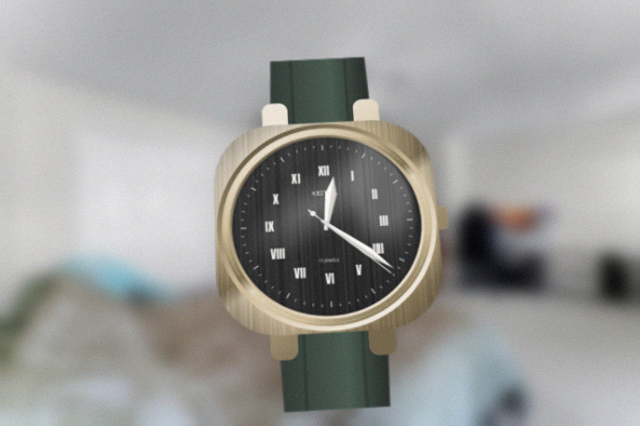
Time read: {"hour": 12, "minute": 21, "second": 22}
